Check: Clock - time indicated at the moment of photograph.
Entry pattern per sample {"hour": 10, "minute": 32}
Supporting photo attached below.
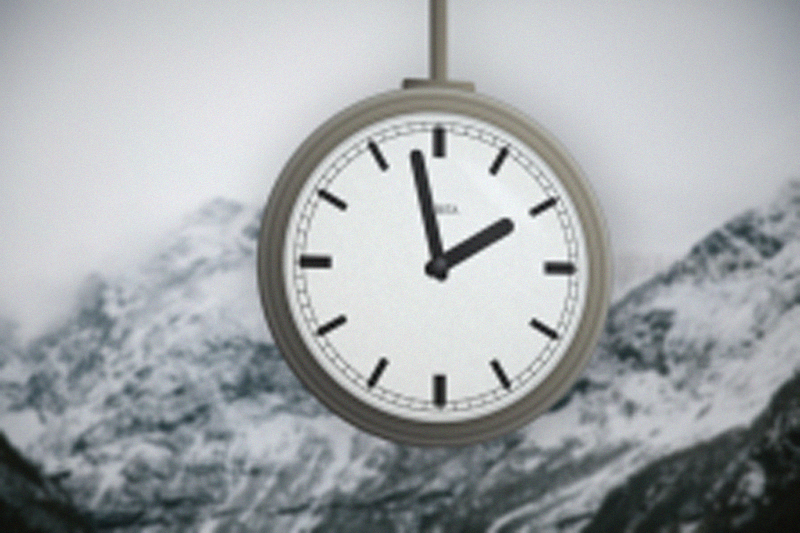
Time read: {"hour": 1, "minute": 58}
